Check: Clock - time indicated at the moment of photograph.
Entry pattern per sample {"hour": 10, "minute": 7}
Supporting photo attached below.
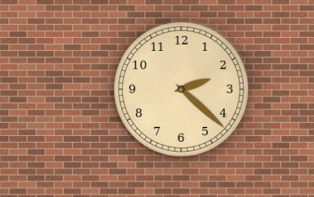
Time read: {"hour": 2, "minute": 22}
